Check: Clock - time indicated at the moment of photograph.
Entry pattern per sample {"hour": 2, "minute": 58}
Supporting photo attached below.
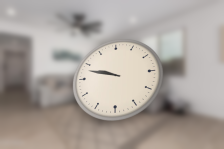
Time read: {"hour": 9, "minute": 48}
